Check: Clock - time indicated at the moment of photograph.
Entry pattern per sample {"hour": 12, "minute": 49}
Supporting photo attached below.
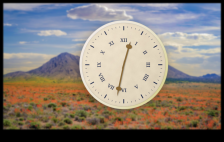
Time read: {"hour": 12, "minute": 32}
